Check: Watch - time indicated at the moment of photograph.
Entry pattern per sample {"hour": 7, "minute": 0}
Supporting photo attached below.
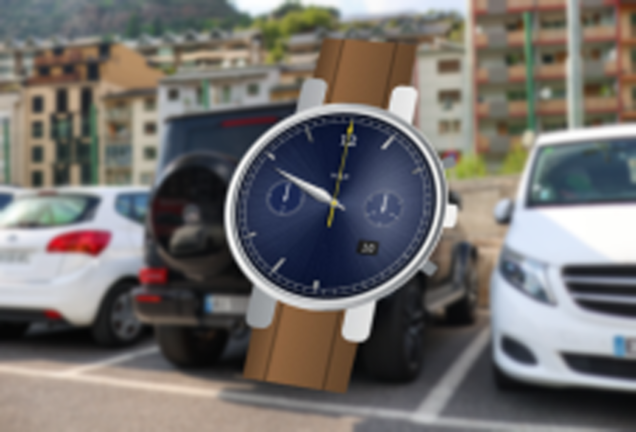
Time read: {"hour": 9, "minute": 49}
